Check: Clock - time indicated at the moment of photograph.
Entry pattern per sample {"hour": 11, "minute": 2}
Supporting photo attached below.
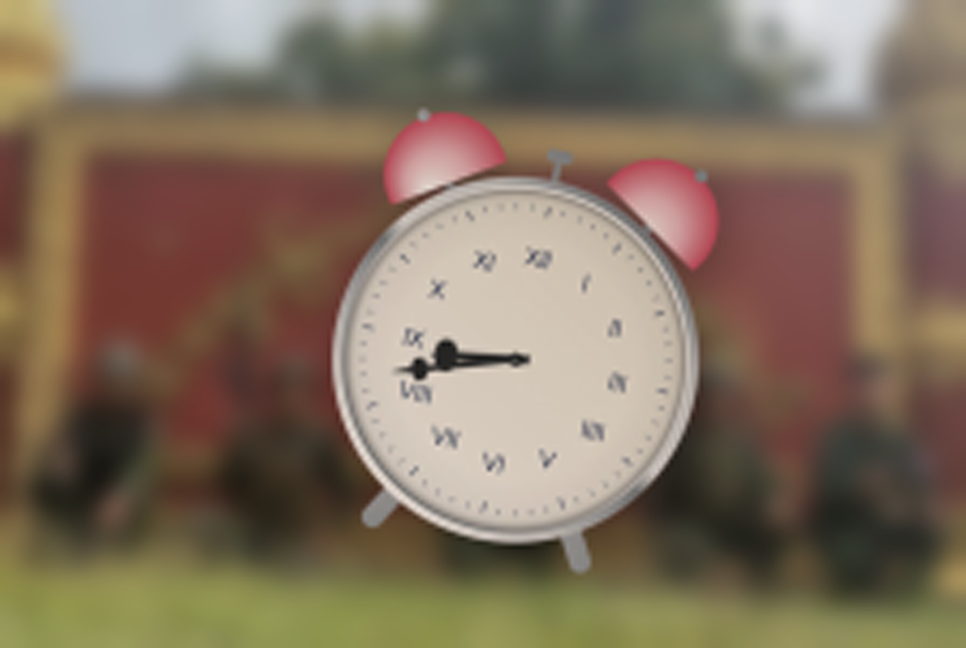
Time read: {"hour": 8, "minute": 42}
